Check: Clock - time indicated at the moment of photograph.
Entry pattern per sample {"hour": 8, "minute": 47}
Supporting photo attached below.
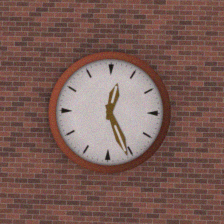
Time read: {"hour": 12, "minute": 26}
